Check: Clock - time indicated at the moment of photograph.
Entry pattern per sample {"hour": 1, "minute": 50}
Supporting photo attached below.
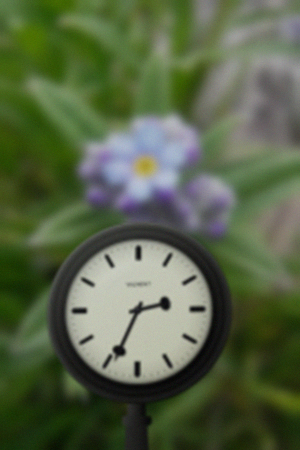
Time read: {"hour": 2, "minute": 34}
